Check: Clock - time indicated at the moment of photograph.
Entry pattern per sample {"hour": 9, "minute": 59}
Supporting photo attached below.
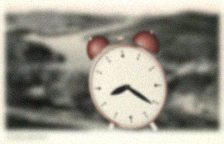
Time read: {"hour": 8, "minute": 21}
